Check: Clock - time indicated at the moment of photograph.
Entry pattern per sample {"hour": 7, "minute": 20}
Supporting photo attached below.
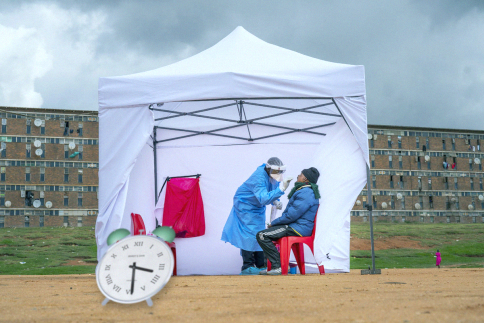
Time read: {"hour": 3, "minute": 29}
